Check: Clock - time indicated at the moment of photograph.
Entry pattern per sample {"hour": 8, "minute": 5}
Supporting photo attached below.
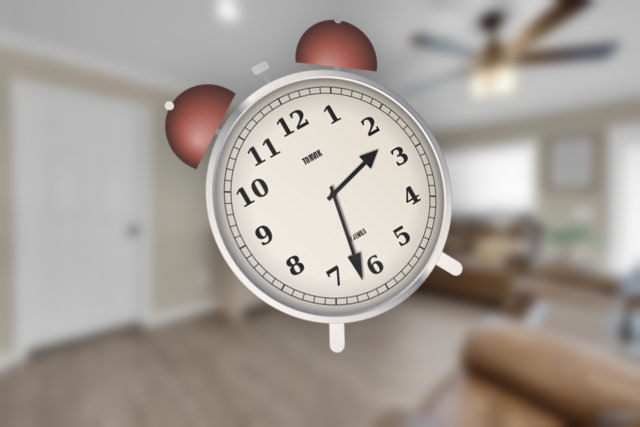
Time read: {"hour": 2, "minute": 32}
